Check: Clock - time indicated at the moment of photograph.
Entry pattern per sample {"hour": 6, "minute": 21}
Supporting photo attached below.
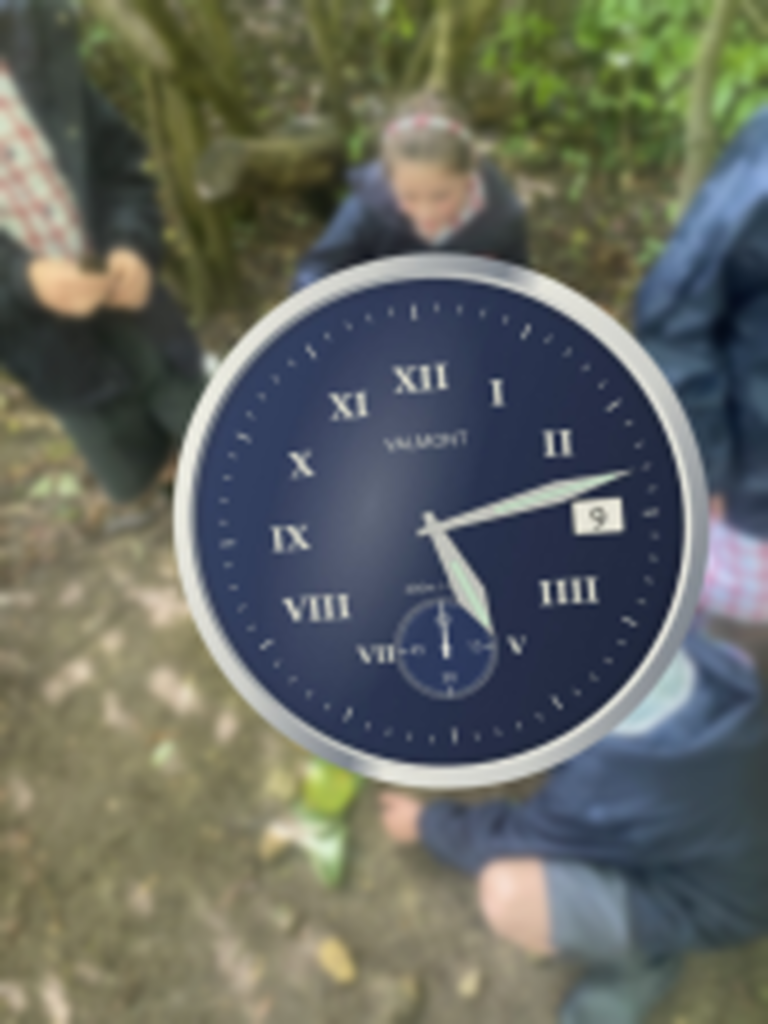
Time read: {"hour": 5, "minute": 13}
